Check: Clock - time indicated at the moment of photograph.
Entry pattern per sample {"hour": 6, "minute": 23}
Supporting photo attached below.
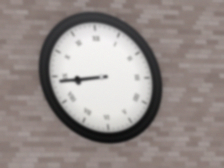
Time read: {"hour": 8, "minute": 44}
